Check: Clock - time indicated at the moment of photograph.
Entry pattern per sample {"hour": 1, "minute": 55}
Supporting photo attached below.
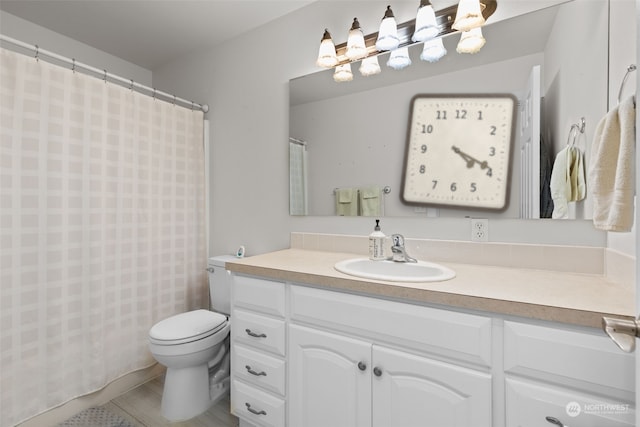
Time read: {"hour": 4, "minute": 19}
